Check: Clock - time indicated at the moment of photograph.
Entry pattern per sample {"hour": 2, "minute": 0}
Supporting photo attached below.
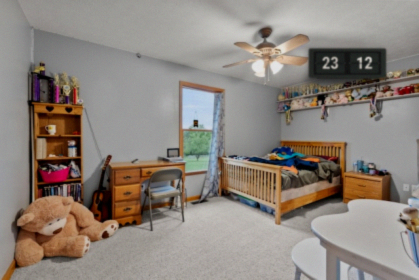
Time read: {"hour": 23, "minute": 12}
